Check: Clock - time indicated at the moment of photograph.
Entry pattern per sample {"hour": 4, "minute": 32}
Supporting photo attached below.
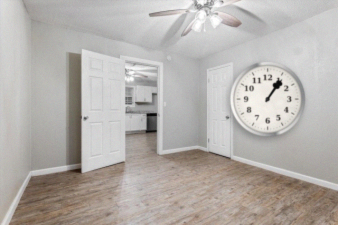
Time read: {"hour": 1, "minute": 6}
